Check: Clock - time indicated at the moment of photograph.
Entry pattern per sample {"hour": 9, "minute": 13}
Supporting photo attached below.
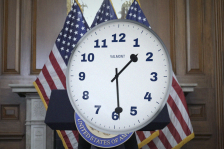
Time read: {"hour": 1, "minute": 29}
